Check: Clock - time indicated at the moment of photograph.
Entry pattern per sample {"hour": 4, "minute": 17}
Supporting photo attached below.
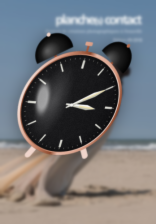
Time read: {"hour": 3, "minute": 10}
